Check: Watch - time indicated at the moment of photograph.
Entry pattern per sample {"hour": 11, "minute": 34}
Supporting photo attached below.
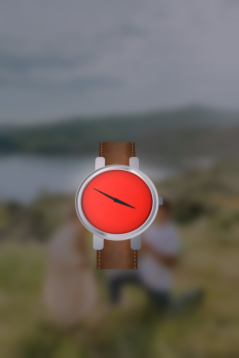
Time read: {"hour": 3, "minute": 50}
